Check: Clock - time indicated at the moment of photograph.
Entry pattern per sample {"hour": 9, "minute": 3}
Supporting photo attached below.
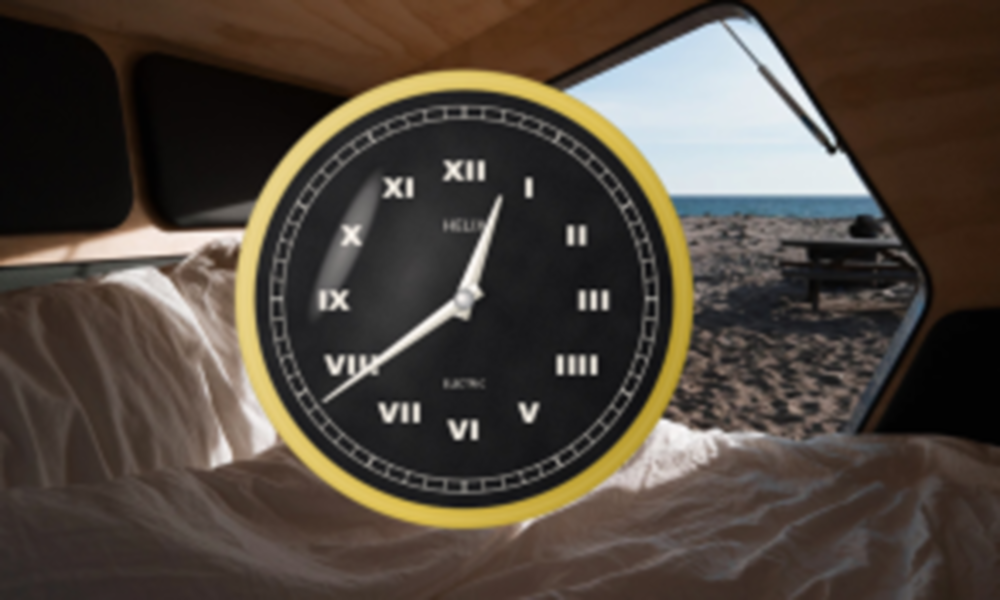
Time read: {"hour": 12, "minute": 39}
